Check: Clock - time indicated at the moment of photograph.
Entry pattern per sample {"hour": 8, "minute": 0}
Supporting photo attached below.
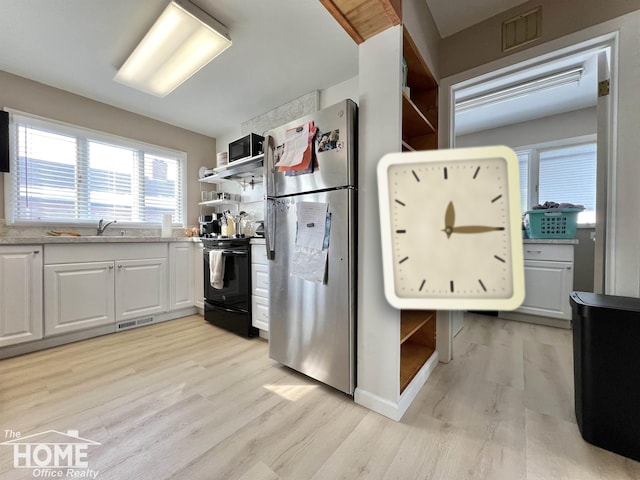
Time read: {"hour": 12, "minute": 15}
